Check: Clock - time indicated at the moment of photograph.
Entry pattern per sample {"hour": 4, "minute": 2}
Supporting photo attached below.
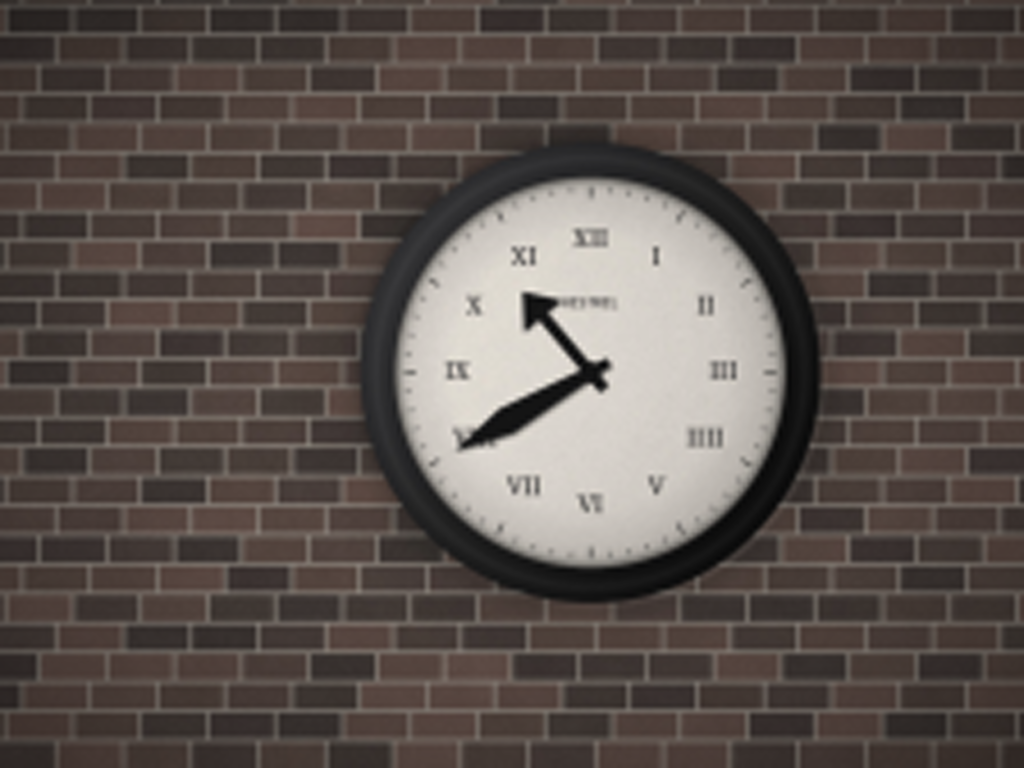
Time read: {"hour": 10, "minute": 40}
